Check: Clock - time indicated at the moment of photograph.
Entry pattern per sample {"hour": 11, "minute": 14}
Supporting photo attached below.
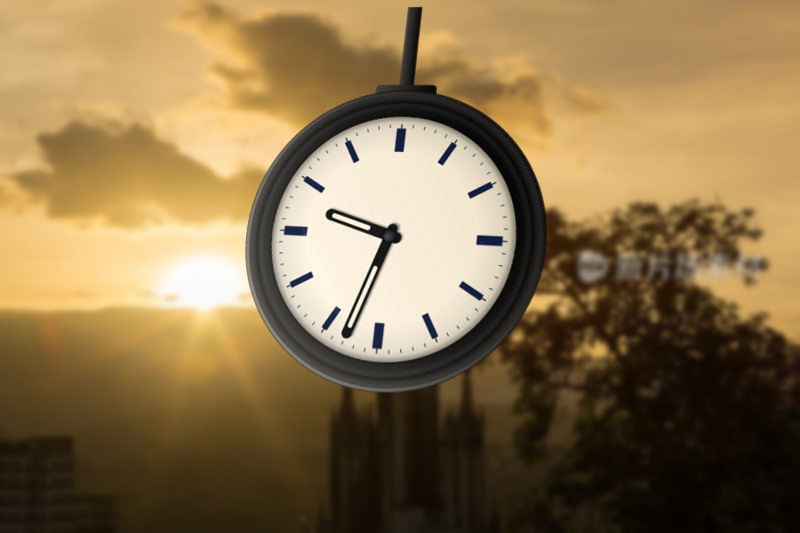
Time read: {"hour": 9, "minute": 33}
